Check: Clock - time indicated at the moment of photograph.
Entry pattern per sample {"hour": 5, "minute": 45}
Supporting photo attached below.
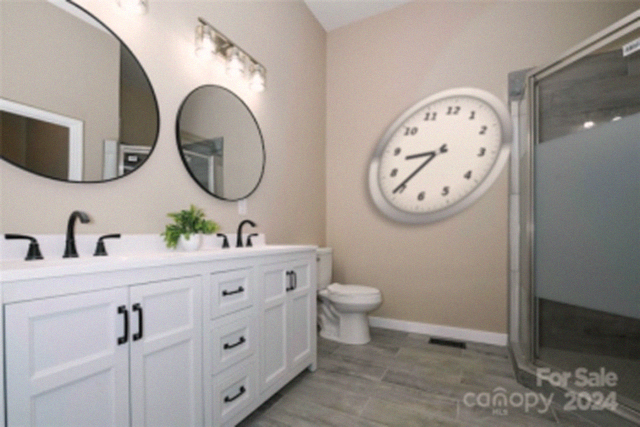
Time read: {"hour": 8, "minute": 36}
